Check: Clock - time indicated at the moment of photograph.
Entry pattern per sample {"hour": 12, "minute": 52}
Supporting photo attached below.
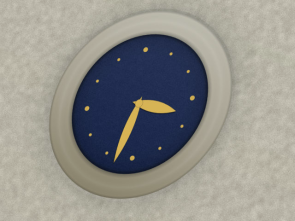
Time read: {"hour": 3, "minute": 33}
